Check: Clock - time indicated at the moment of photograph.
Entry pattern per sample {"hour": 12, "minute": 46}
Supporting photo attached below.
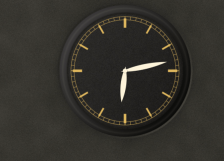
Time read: {"hour": 6, "minute": 13}
